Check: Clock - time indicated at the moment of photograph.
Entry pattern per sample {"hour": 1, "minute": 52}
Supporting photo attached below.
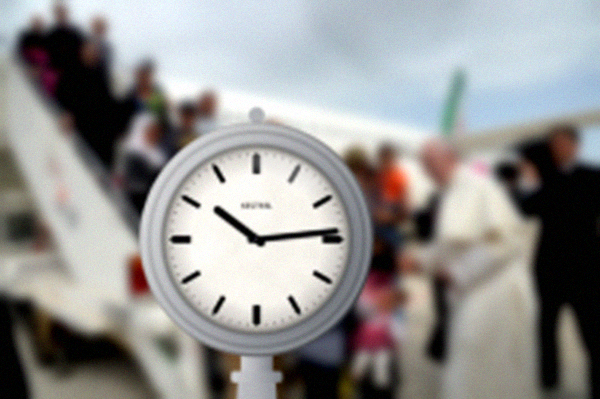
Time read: {"hour": 10, "minute": 14}
